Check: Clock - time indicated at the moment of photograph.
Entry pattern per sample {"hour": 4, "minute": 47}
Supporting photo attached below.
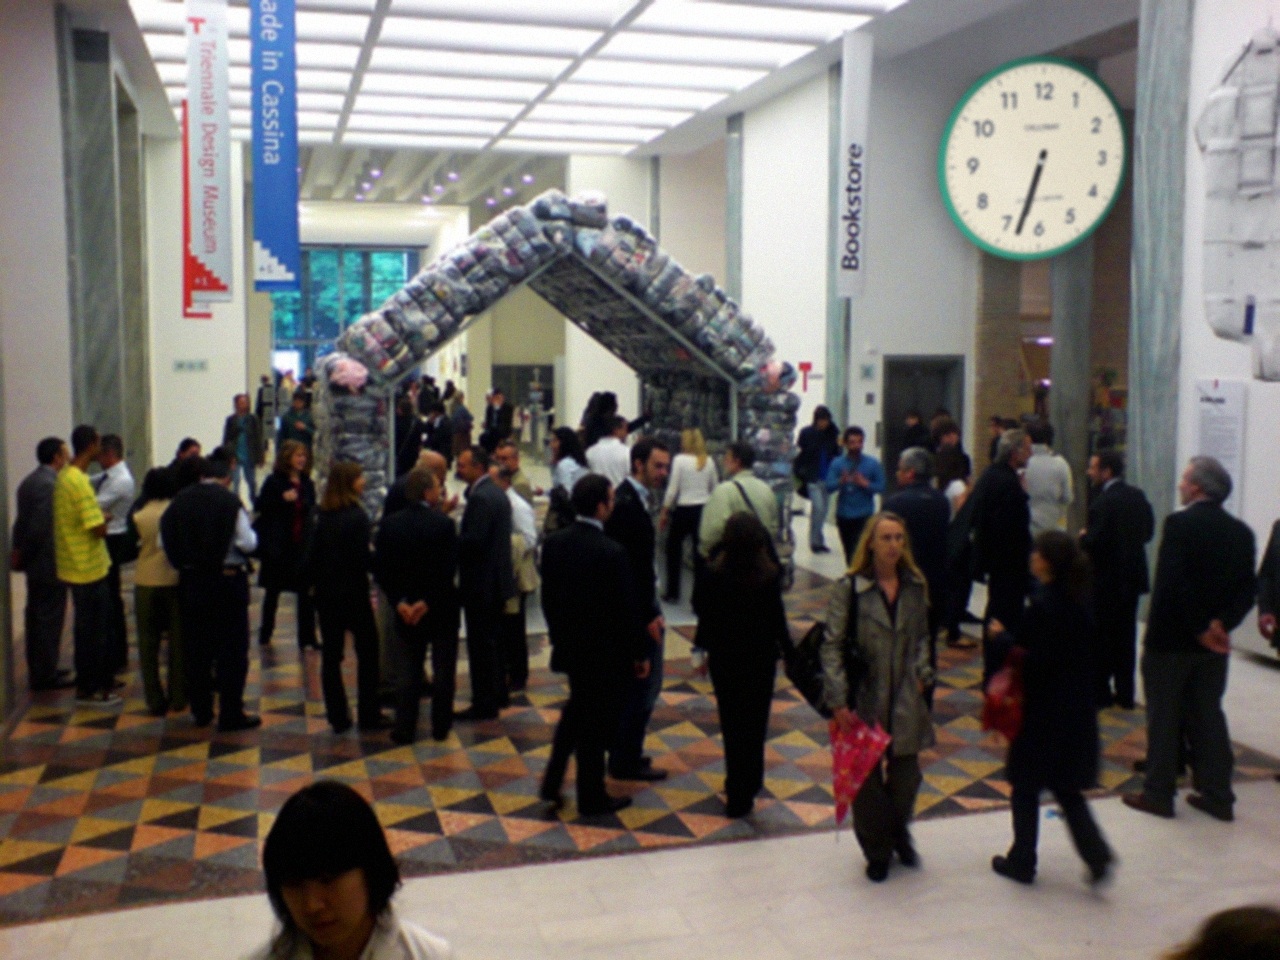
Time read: {"hour": 6, "minute": 33}
